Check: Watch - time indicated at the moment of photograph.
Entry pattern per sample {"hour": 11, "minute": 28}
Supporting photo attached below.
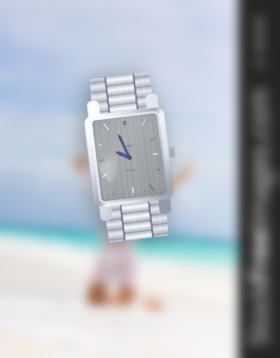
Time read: {"hour": 9, "minute": 57}
